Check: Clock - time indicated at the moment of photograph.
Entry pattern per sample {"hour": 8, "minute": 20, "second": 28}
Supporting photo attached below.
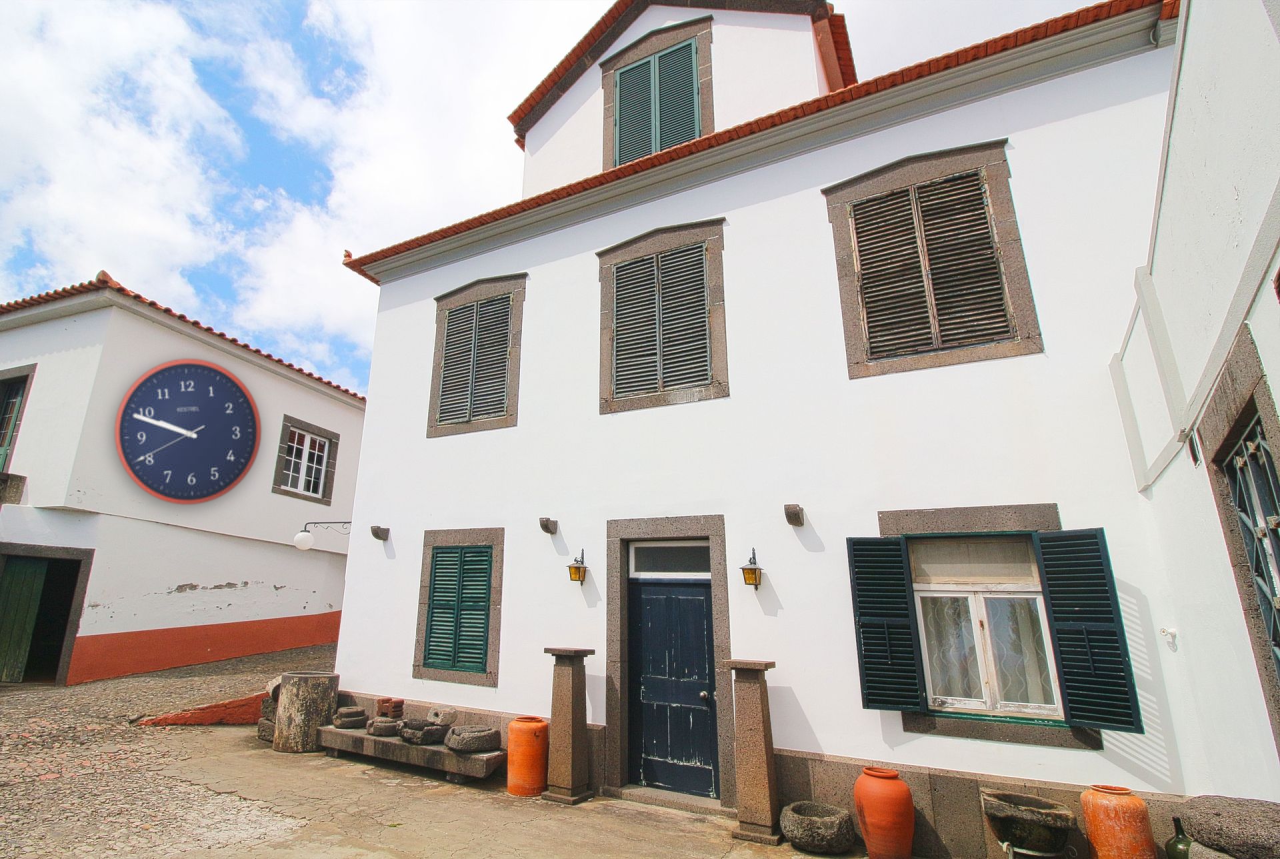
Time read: {"hour": 9, "minute": 48, "second": 41}
